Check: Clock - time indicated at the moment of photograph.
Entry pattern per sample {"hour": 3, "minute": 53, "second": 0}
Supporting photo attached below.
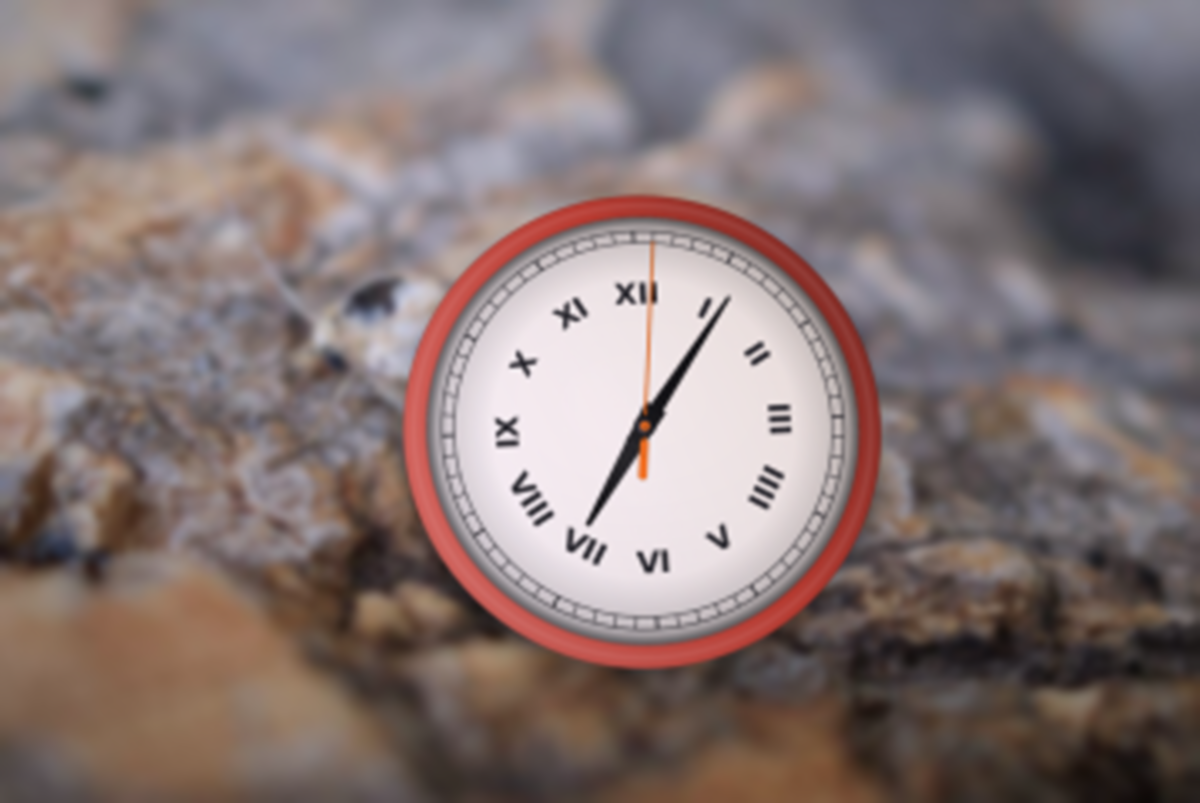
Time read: {"hour": 7, "minute": 6, "second": 1}
